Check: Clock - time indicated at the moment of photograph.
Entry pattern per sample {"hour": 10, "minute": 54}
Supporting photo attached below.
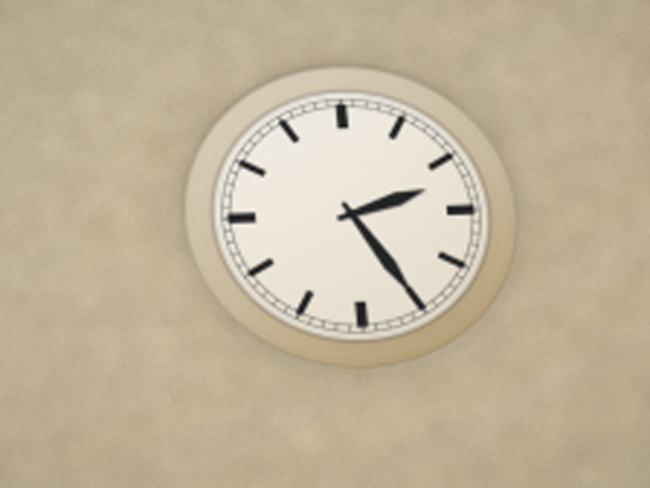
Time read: {"hour": 2, "minute": 25}
